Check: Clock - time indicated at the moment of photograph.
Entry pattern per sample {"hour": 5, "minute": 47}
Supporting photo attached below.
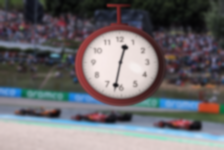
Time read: {"hour": 12, "minute": 32}
